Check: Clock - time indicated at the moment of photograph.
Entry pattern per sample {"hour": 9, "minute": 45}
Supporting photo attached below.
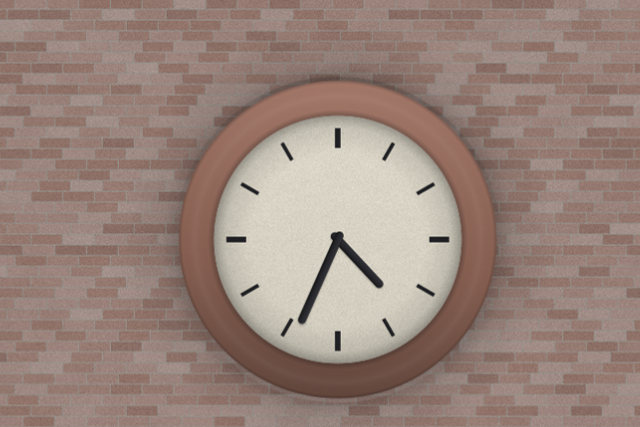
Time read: {"hour": 4, "minute": 34}
